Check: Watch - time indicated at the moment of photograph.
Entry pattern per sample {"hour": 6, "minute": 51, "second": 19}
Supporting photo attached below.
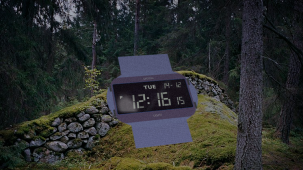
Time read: {"hour": 12, "minute": 16, "second": 15}
